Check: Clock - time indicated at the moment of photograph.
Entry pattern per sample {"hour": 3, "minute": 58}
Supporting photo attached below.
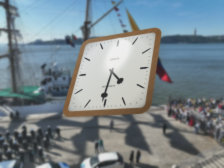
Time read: {"hour": 4, "minute": 31}
